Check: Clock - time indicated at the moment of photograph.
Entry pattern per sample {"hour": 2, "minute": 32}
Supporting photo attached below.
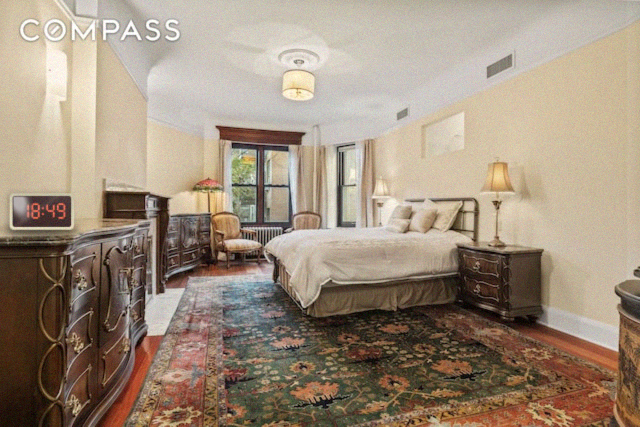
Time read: {"hour": 18, "minute": 49}
